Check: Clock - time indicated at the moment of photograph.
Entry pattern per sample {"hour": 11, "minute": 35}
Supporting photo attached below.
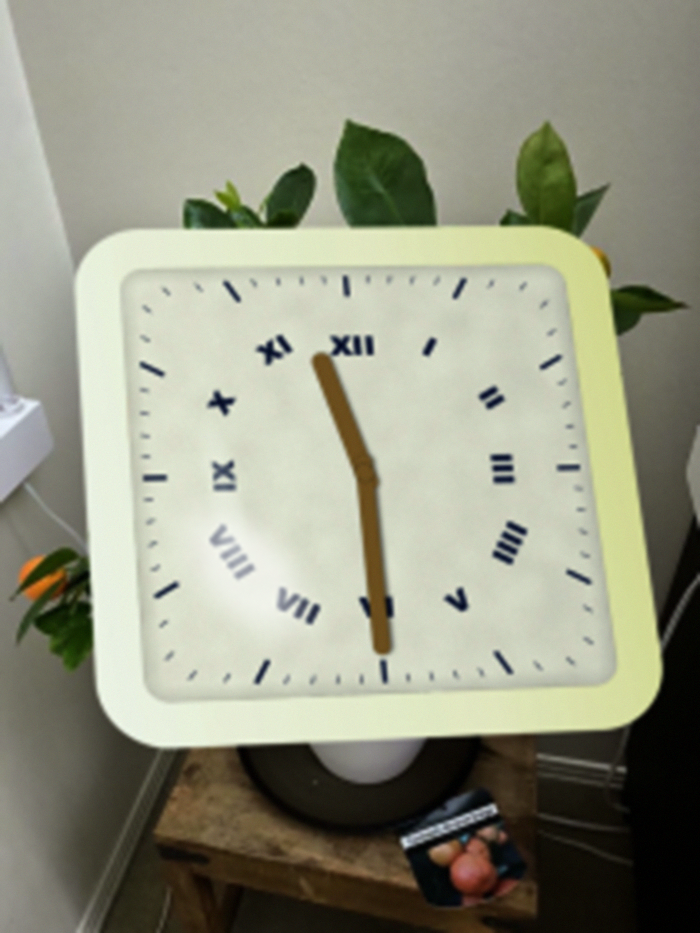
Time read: {"hour": 11, "minute": 30}
